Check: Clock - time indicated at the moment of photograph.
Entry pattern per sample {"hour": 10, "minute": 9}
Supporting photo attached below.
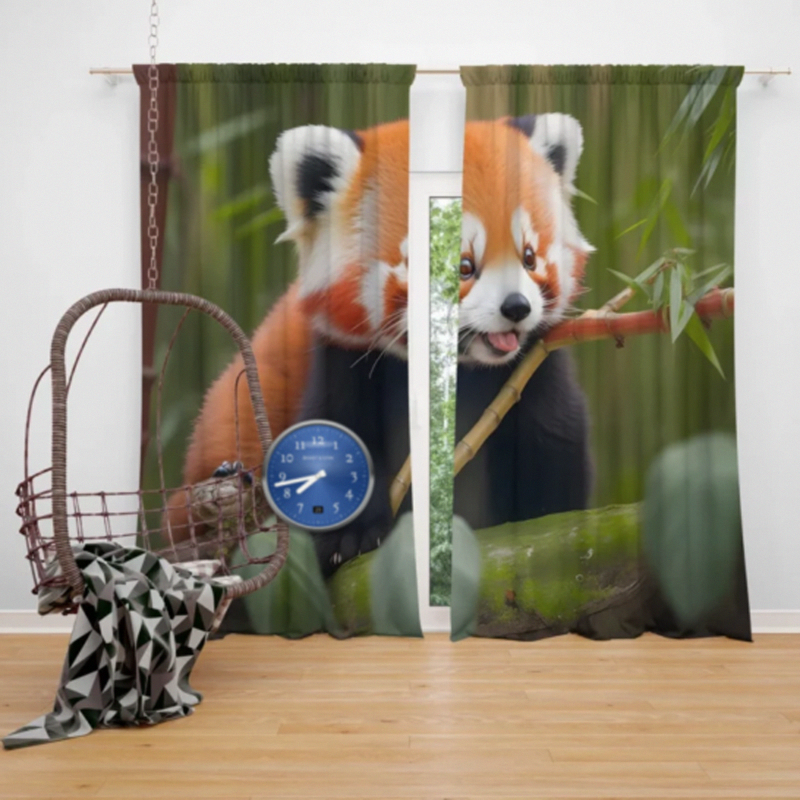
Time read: {"hour": 7, "minute": 43}
